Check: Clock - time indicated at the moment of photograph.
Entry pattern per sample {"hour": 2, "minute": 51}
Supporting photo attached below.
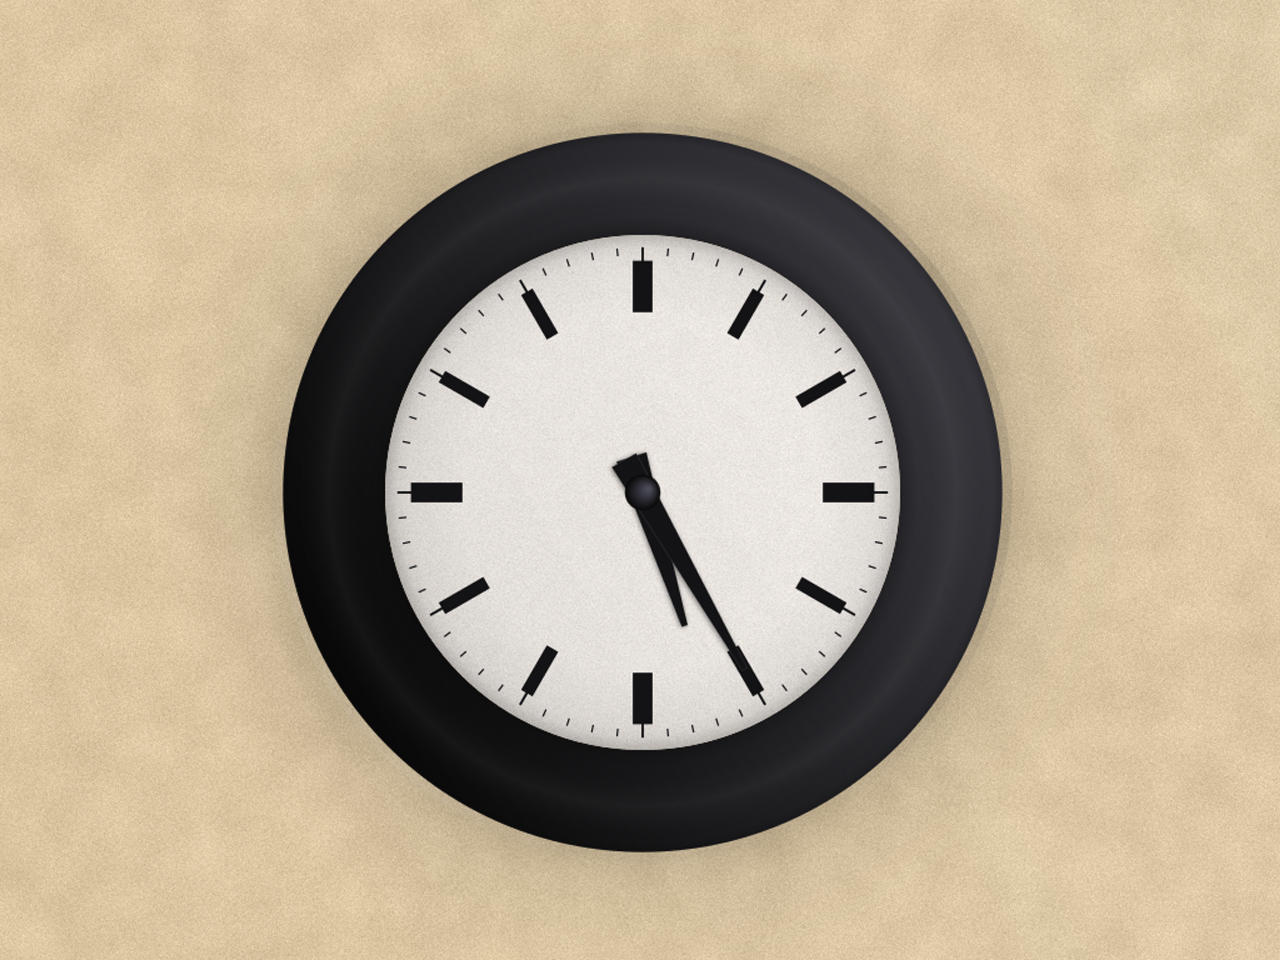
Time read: {"hour": 5, "minute": 25}
